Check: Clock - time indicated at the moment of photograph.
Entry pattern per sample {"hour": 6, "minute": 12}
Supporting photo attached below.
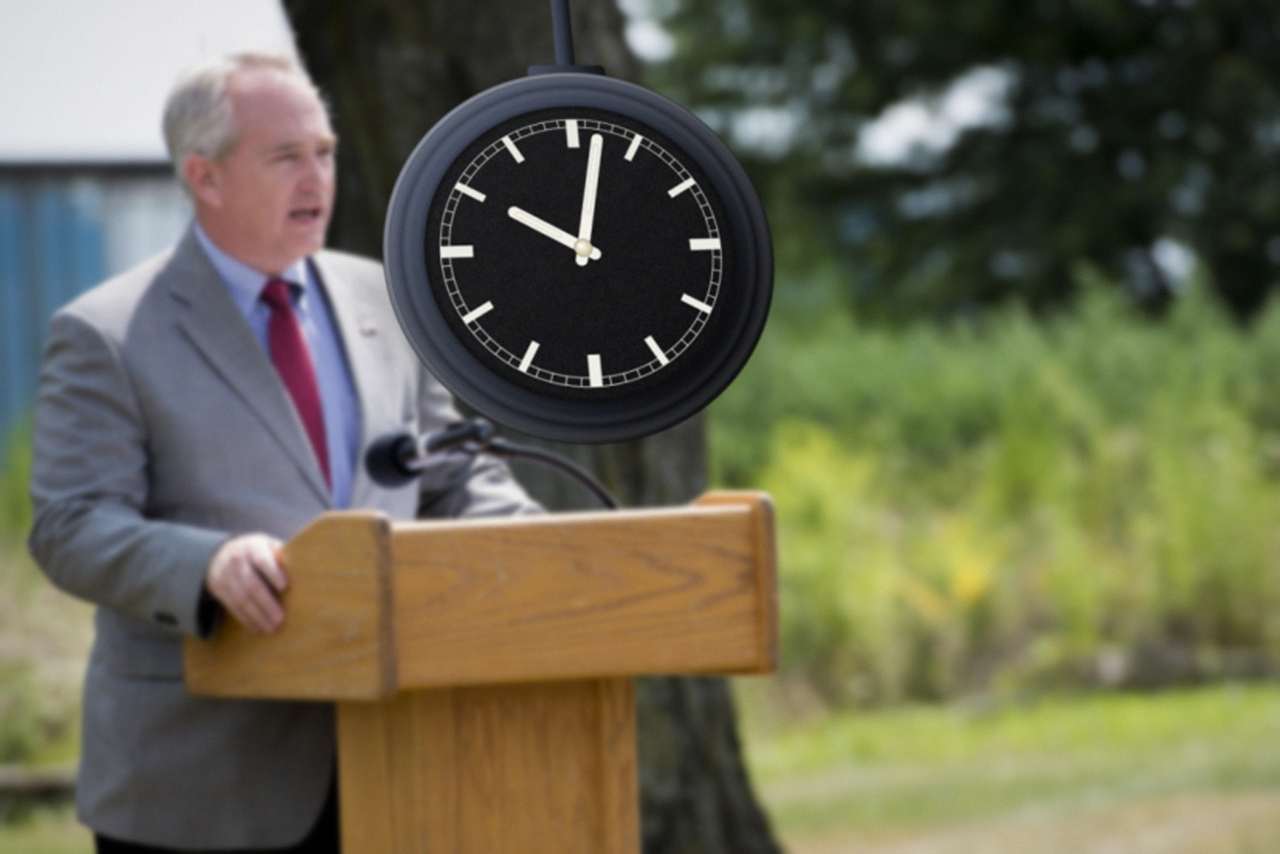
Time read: {"hour": 10, "minute": 2}
